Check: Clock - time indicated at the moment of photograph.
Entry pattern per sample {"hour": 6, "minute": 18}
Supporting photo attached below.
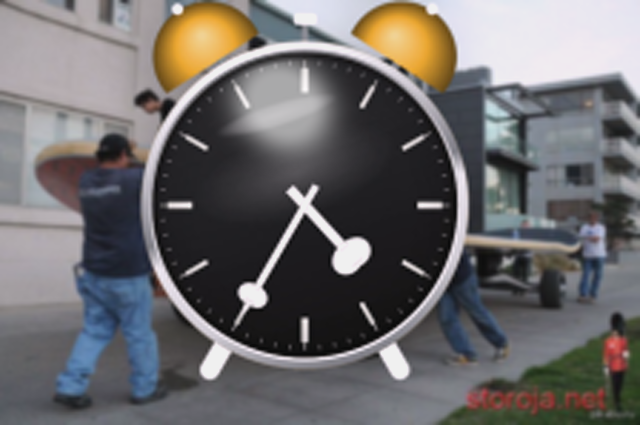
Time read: {"hour": 4, "minute": 35}
